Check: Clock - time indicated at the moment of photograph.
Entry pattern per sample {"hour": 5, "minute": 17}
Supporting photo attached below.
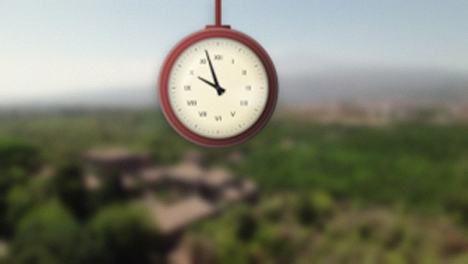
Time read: {"hour": 9, "minute": 57}
